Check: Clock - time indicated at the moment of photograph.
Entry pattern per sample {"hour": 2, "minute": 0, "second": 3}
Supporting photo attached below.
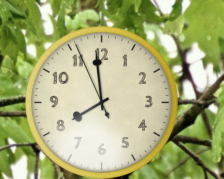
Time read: {"hour": 7, "minute": 58, "second": 56}
